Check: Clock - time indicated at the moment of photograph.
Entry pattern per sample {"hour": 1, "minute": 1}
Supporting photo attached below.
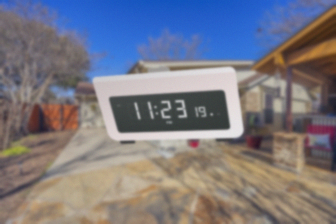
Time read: {"hour": 11, "minute": 23}
